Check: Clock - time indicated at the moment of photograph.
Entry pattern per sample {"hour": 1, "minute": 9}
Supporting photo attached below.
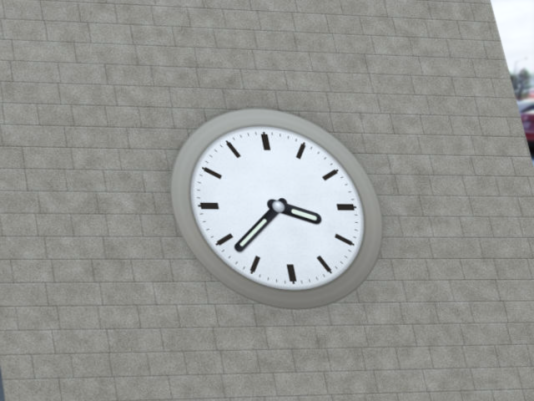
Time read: {"hour": 3, "minute": 38}
